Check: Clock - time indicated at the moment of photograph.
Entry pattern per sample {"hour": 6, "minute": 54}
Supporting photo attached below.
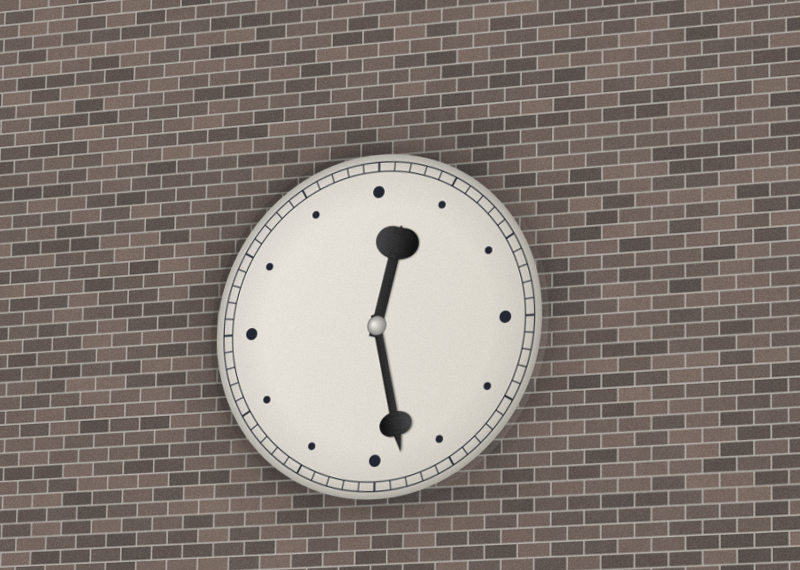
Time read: {"hour": 12, "minute": 28}
